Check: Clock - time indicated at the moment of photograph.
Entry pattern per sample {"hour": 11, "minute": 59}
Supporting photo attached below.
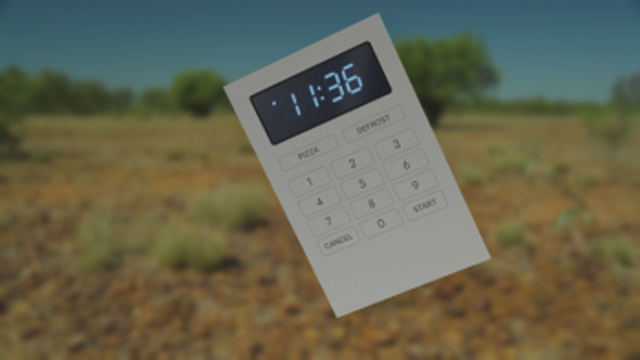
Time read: {"hour": 11, "minute": 36}
